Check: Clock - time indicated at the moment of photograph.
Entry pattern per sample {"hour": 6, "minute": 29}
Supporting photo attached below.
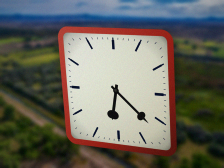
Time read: {"hour": 6, "minute": 22}
